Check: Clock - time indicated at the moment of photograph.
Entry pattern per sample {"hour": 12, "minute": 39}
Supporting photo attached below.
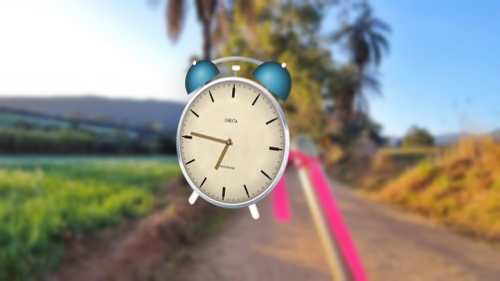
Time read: {"hour": 6, "minute": 46}
